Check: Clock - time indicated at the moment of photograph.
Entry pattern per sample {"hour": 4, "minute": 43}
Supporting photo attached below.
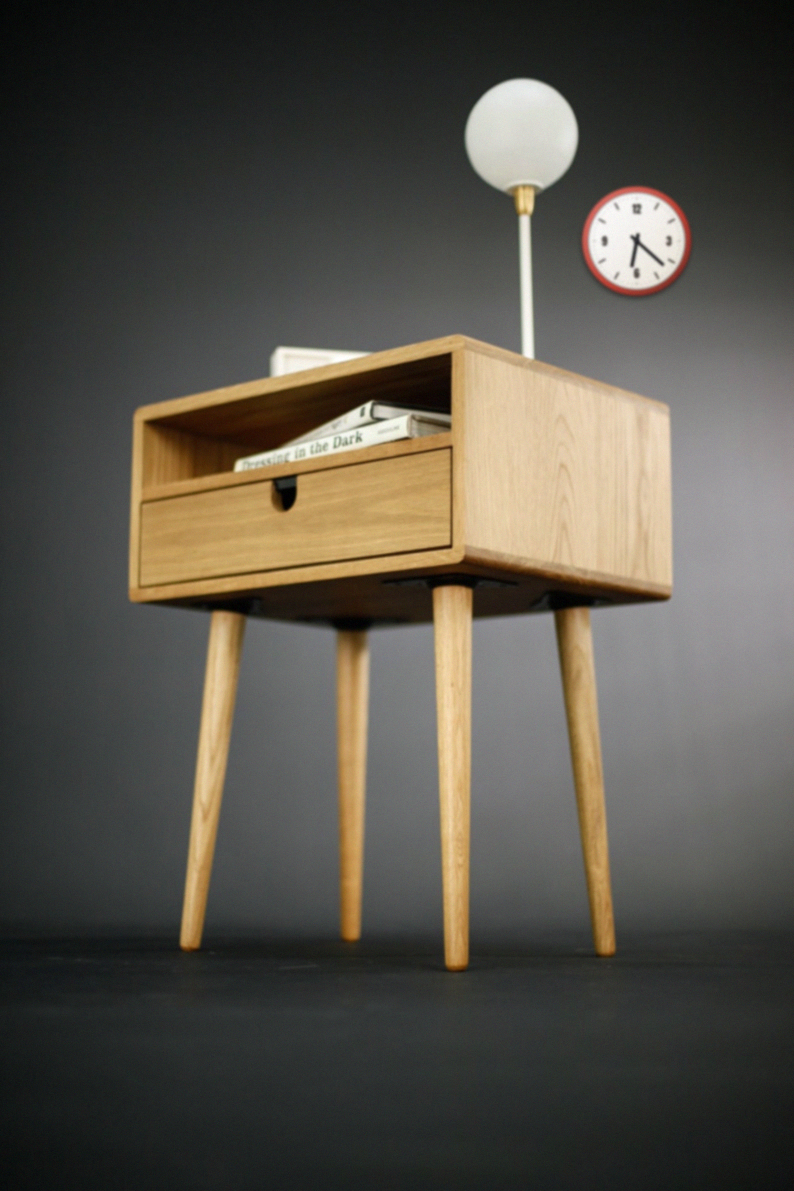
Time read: {"hour": 6, "minute": 22}
